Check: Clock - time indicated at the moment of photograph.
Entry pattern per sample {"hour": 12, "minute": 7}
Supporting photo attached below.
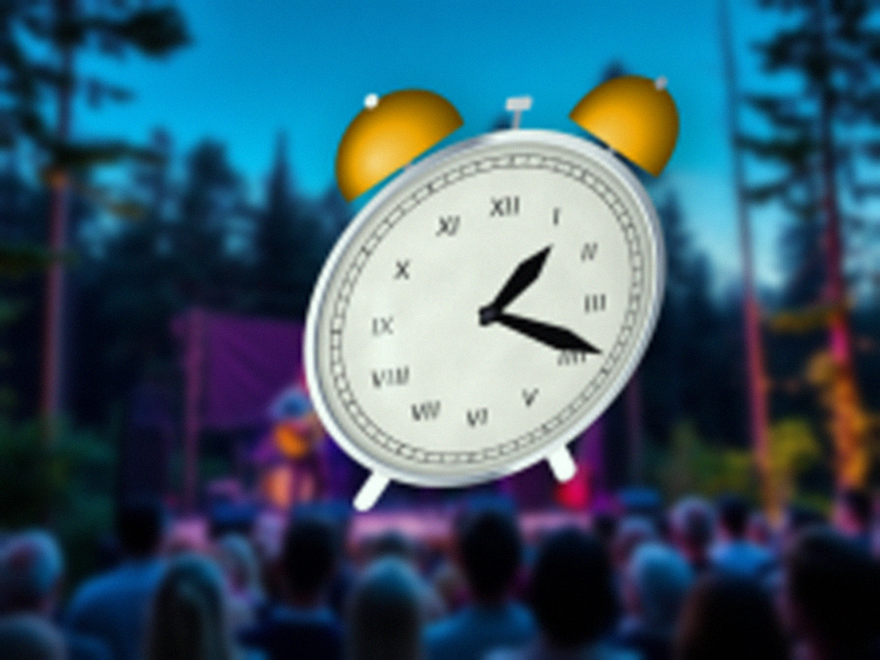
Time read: {"hour": 1, "minute": 19}
